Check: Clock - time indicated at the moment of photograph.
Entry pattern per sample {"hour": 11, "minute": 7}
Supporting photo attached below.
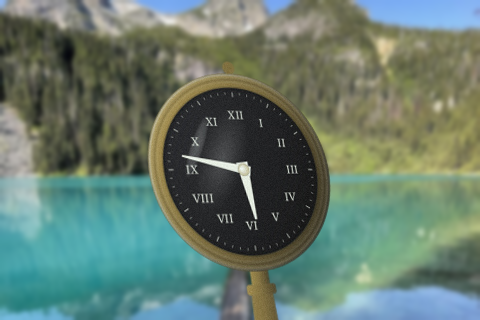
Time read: {"hour": 5, "minute": 47}
